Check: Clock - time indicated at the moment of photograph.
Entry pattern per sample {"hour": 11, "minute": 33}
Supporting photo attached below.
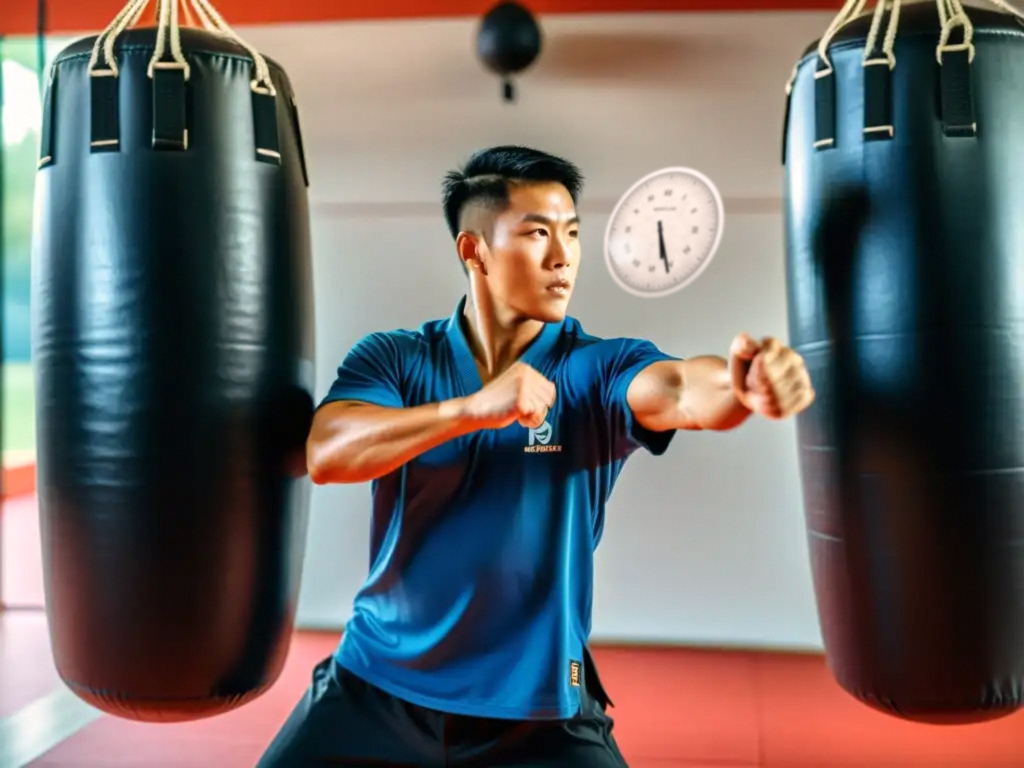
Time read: {"hour": 5, "minute": 26}
